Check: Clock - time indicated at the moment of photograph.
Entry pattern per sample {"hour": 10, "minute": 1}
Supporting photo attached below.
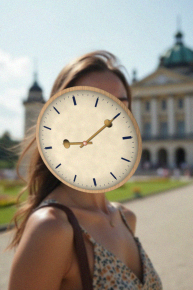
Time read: {"hour": 9, "minute": 10}
